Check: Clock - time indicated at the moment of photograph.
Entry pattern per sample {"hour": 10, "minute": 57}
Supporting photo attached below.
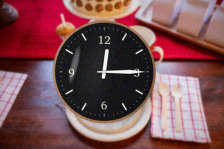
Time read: {"hour": 12, "minute": 15}
